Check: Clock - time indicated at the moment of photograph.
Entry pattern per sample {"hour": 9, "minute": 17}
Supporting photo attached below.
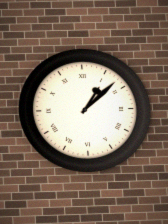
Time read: {"hour": 1, "minute": 8}
